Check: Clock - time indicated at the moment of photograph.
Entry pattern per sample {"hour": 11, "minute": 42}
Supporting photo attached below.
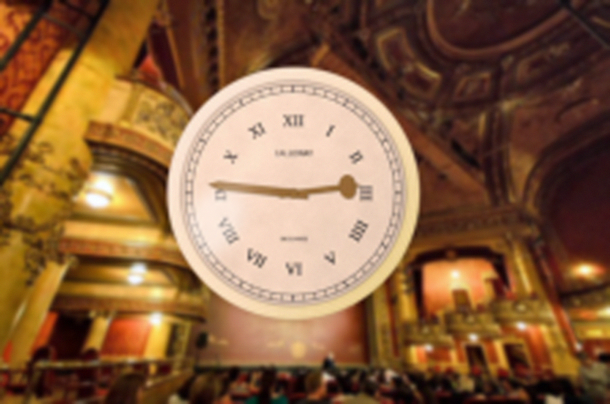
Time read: {"hour": 2, "minute": 46}
